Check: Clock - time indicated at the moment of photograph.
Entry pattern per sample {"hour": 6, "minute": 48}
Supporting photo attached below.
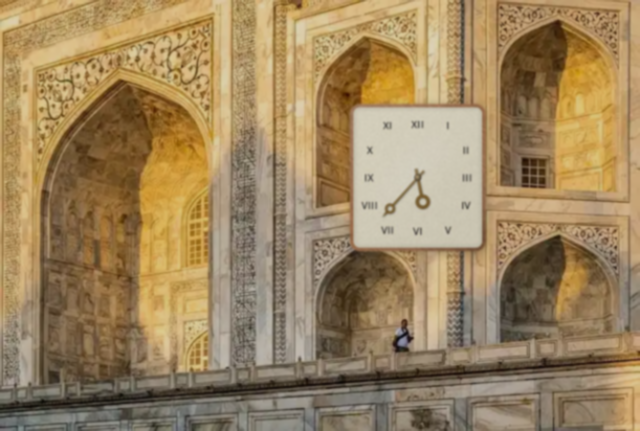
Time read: {"hour": 5, "minute": 37}
